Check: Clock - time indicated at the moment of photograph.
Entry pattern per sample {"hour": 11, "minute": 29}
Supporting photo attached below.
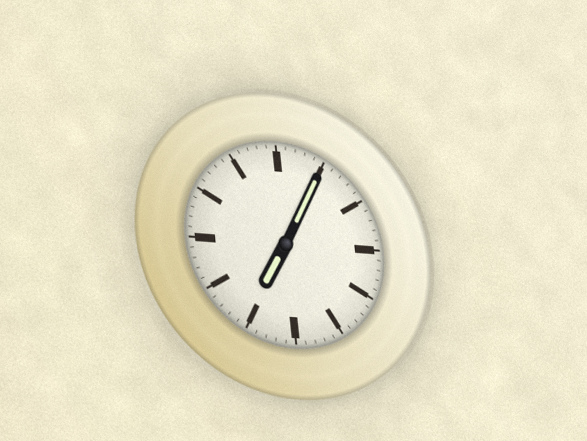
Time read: {"hour": 7, "minute": 5}
